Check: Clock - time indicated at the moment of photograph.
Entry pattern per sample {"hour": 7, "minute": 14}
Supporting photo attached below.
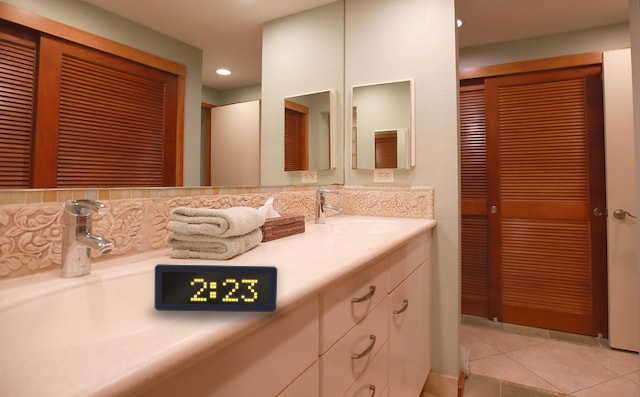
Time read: {"hour": 2, "minute": 23}
